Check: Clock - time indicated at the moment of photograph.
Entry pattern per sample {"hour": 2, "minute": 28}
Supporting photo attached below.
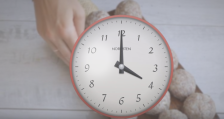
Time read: {"hour": 4, "minute": 0}
